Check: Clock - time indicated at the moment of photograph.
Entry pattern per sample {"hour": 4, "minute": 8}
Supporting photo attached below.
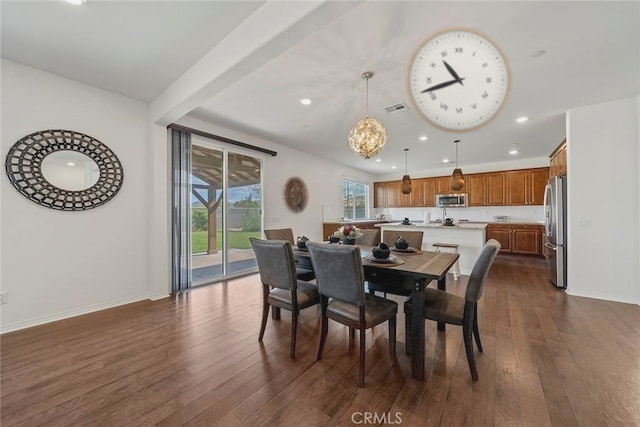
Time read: {"hour": 10, "minute": 42}
